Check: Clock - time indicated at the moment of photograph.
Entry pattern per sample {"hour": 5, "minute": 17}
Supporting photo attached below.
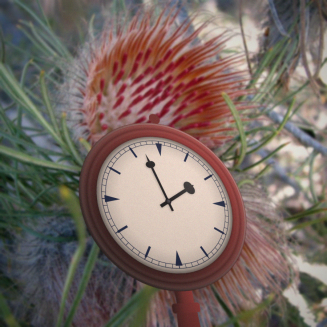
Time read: {"hour": 1, "minute": 57}
